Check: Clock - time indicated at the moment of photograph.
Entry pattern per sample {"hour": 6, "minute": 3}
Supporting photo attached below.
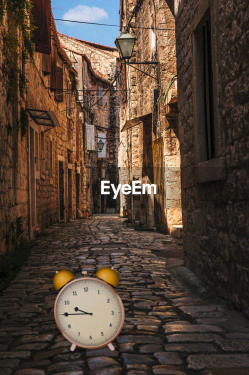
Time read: {"hour": 9, "minute": 45}
